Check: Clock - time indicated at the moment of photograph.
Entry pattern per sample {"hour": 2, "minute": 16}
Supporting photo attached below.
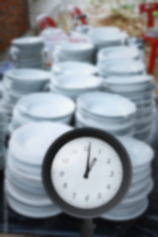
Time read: {"hour": 1, "minute": 1}
